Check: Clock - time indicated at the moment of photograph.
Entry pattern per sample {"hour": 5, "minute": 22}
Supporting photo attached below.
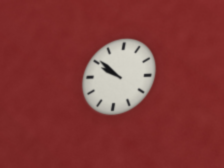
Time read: {"hour": 9, "minute": 51}
